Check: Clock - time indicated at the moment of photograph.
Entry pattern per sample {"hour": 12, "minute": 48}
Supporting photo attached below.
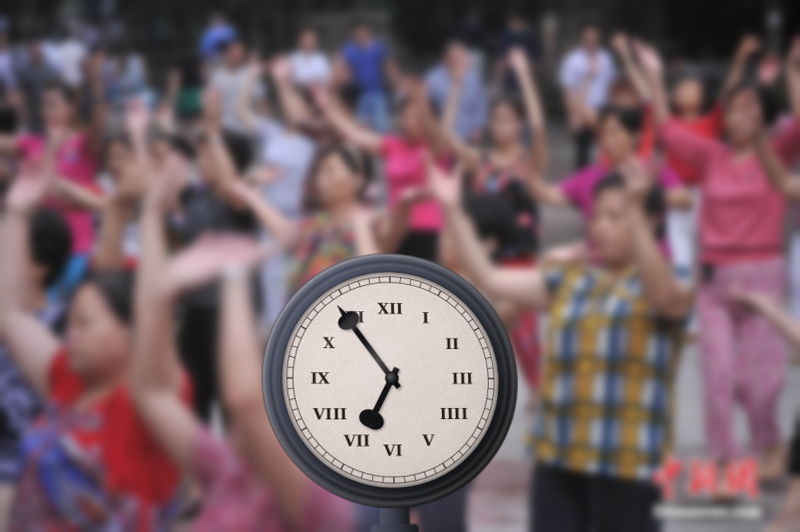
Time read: {"hour": 6, "minute": 54}
